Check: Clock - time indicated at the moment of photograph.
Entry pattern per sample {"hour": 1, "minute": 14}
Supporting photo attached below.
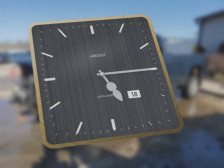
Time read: {"hour": 5, "minute": 15}
